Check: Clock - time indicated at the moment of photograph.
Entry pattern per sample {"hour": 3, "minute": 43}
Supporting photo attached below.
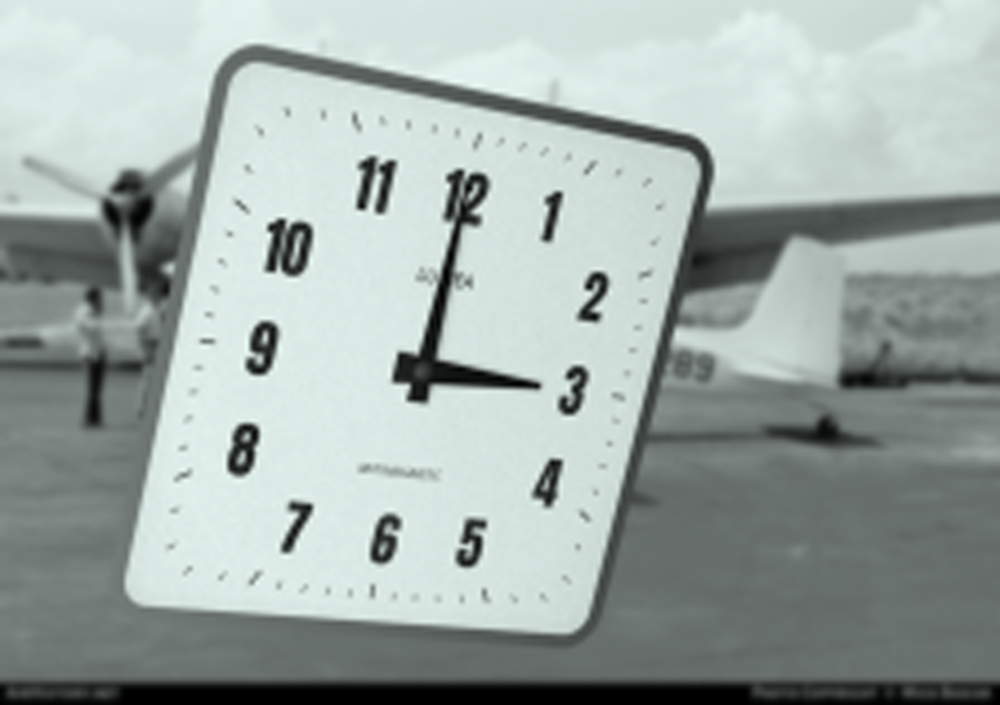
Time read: {"hour": 3, "minute": 0}
